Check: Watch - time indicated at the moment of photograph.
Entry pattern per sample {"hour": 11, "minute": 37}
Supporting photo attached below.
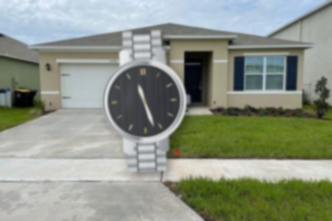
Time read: {"hour": 11, "minute": 27}
